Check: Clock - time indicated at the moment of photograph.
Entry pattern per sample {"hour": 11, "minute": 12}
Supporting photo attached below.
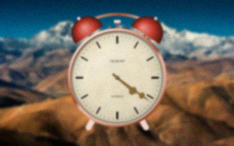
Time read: {"hour": 4, "minute": 21}
